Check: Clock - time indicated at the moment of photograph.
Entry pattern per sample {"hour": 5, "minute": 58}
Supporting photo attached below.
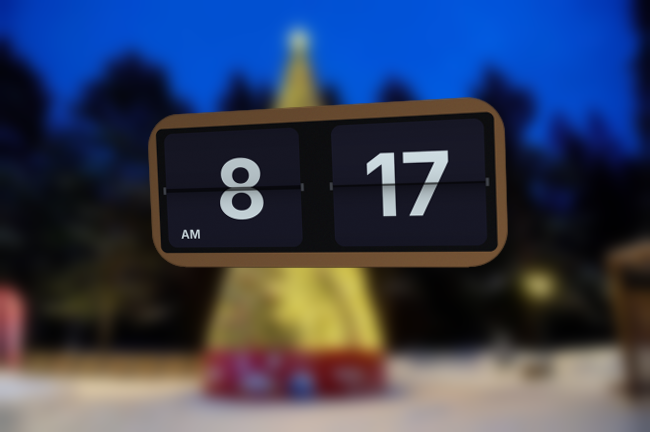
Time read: {"hour": 8, "minute": 17}
